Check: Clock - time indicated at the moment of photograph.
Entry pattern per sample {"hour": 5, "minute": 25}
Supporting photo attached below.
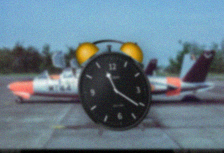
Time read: {"hour": 11, "minute": 21}
